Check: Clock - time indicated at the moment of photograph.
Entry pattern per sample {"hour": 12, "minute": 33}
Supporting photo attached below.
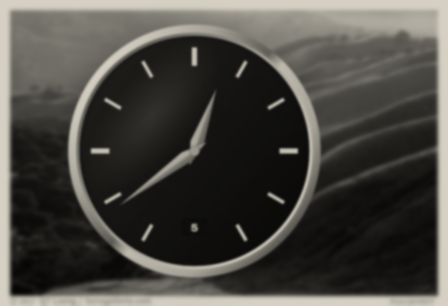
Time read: {"hour": 12, "minute": 39}
